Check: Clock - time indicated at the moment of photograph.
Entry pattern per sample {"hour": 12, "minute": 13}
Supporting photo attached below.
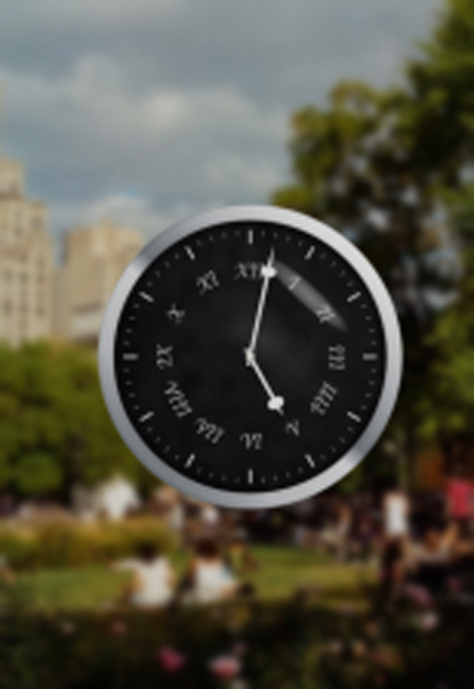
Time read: {"hour": 5, "minute": 2}
